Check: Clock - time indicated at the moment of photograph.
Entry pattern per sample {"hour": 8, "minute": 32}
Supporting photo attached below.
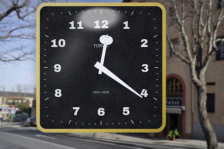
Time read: {"hour": 12, "minute": 21}
